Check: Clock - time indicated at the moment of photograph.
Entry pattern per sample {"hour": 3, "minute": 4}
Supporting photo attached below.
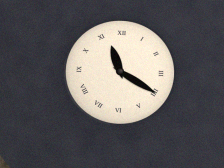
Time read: {"hour": 11, "minute": 20}
